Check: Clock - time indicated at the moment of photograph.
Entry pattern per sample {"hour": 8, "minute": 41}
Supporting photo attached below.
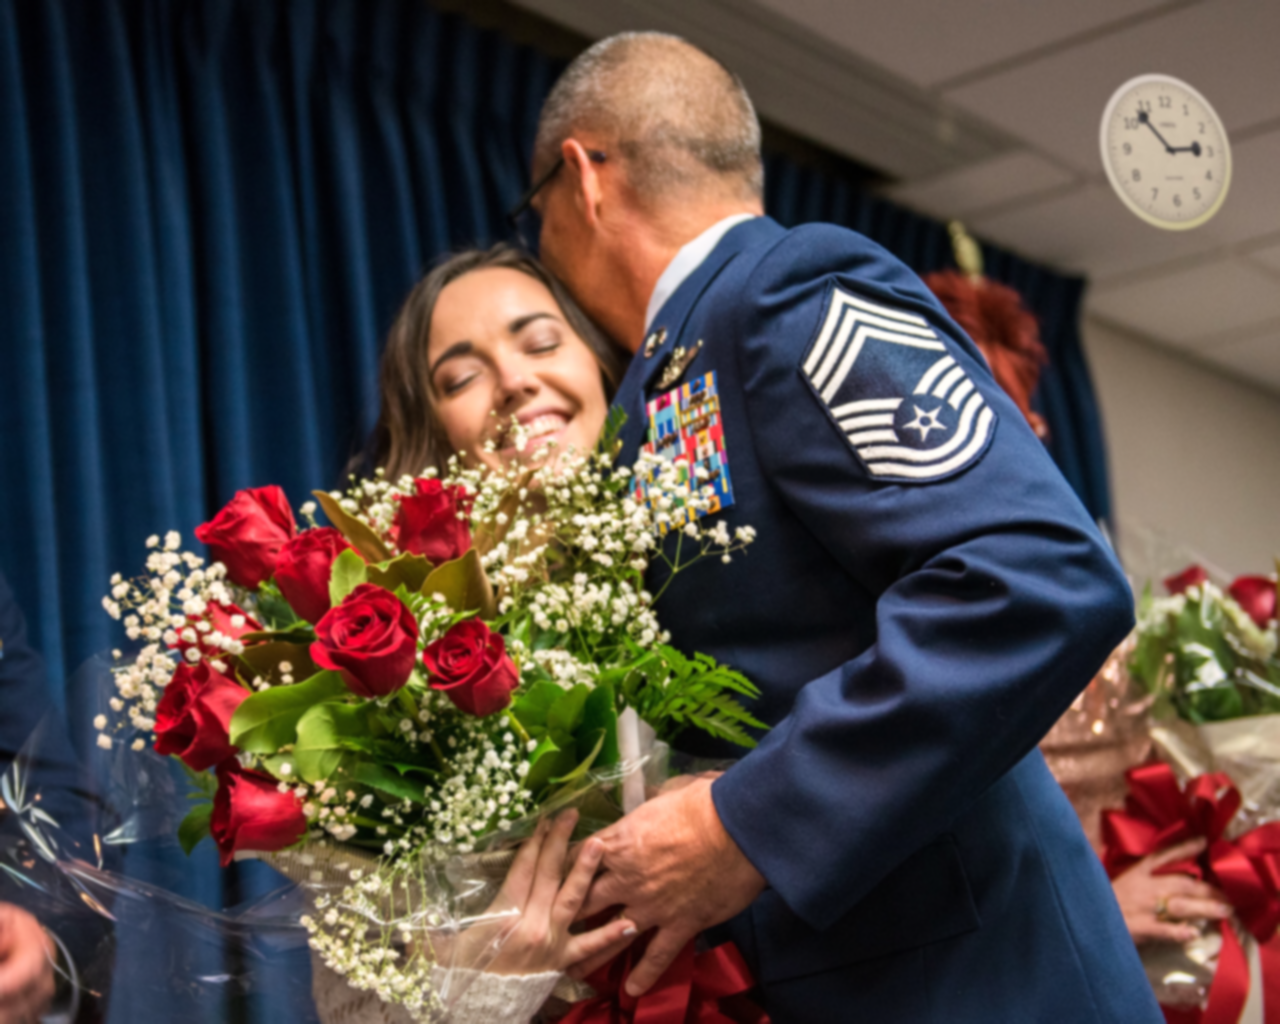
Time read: {"hour": 2, "minute": 53}
